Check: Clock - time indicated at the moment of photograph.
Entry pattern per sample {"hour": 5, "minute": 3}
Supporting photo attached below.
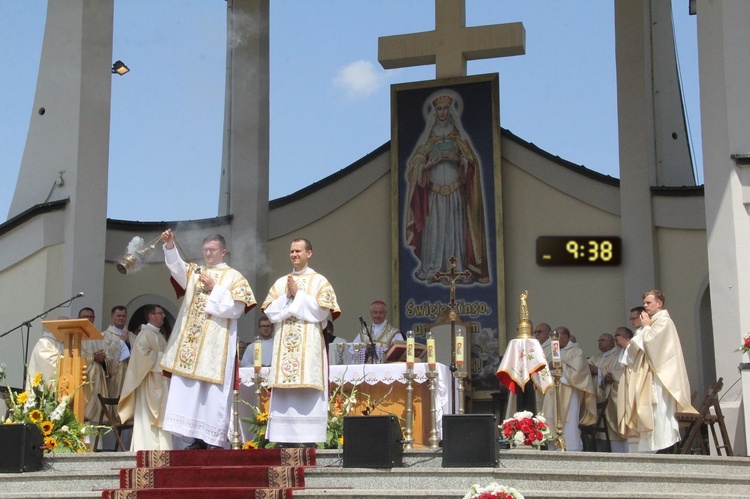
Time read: {"hour": 9, "minute": 38}
